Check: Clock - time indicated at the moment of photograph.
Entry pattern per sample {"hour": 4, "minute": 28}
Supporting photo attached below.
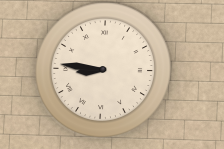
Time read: {"hour": 8, "minute": 46}
